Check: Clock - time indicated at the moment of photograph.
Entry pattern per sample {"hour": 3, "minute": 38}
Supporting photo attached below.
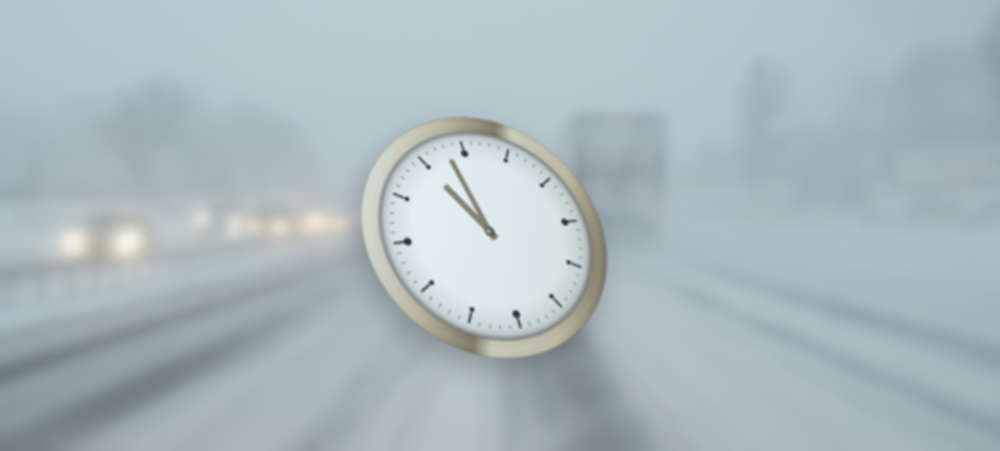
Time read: {"hour": 10, "minute": 58}
